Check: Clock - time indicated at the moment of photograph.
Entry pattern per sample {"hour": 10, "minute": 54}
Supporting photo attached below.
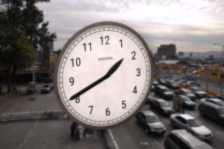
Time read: {"hour": 1, "minute": 41}
